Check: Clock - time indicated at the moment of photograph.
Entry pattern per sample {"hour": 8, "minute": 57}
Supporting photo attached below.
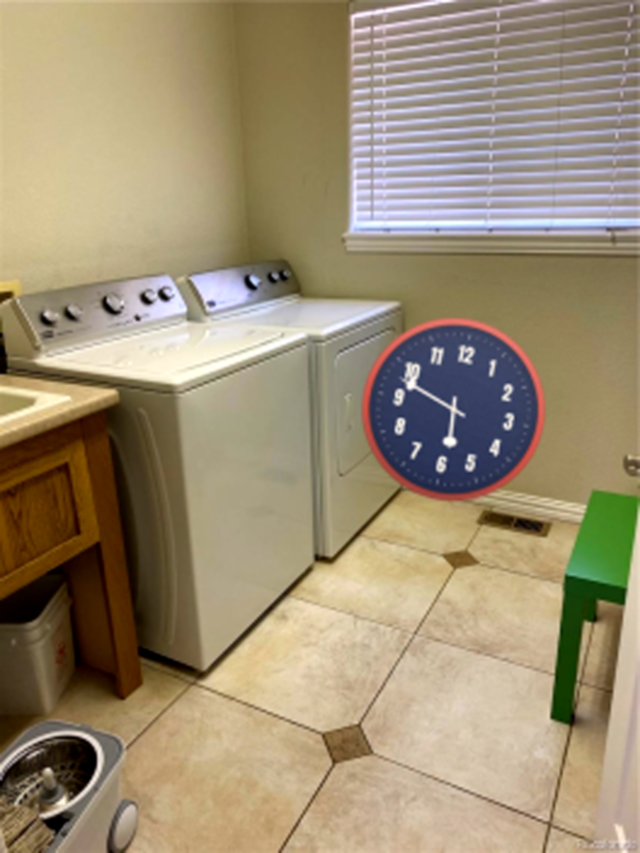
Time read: {"hour": 5, "minute": 48}
